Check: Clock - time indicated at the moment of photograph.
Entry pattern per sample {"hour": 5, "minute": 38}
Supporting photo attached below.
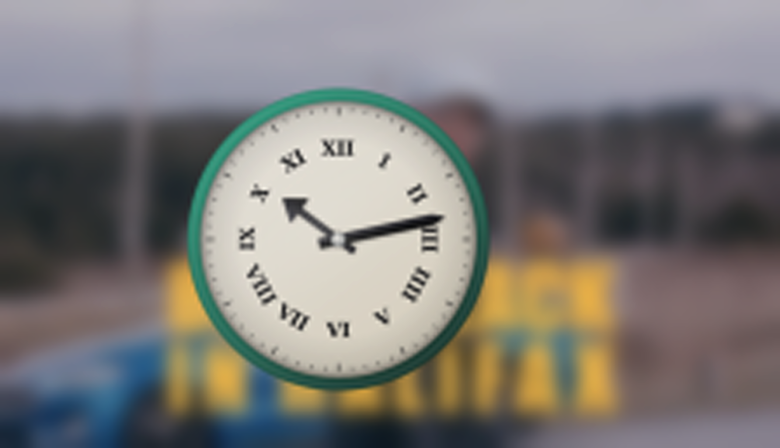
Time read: {"hour": 10, "minute": 13}
